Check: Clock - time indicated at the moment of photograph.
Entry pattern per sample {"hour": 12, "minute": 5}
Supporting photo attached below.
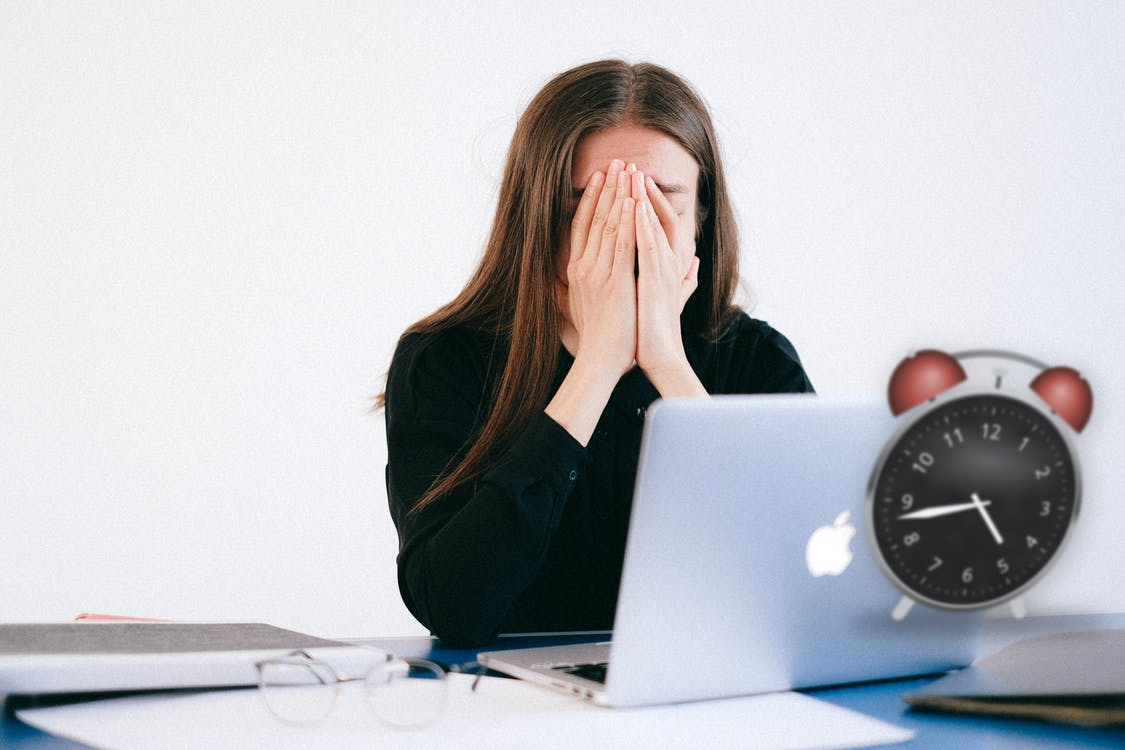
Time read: {"hour": 4, "minute": 43}
